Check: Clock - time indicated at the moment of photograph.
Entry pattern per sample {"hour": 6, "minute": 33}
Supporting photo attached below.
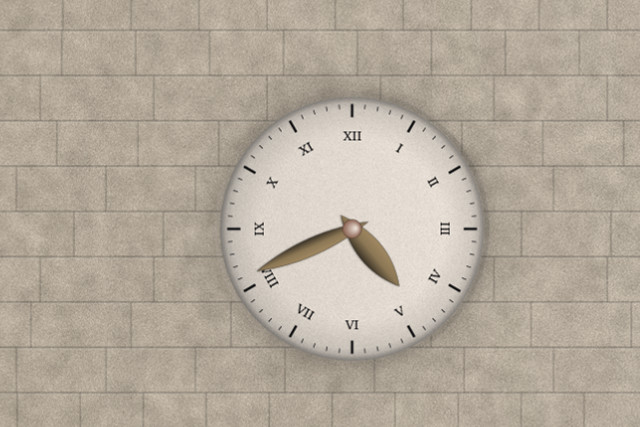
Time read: {"hour": 4, "minute": 41}
